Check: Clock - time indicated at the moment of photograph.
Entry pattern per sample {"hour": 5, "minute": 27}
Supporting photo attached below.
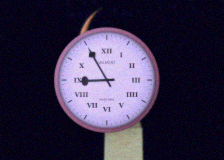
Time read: {"hour": 8, "minute": 55}
